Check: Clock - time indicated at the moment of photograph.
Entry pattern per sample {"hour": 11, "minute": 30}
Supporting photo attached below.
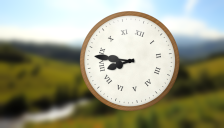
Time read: {"hour": 7, "minute": 43}
